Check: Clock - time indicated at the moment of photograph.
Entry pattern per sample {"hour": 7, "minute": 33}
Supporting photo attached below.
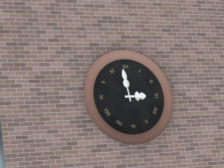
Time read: {"hour": 2, "minute": 59}
